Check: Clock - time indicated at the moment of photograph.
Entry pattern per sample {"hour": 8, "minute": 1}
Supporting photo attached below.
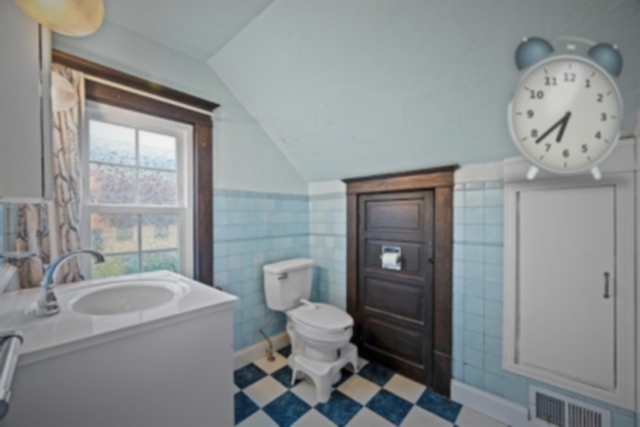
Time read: {"hour": 6, "minute": 38}
